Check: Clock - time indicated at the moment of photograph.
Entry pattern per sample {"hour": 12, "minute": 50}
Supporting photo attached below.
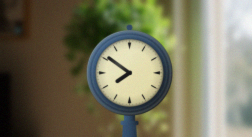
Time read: {"hour": 7, "minute": 51}
